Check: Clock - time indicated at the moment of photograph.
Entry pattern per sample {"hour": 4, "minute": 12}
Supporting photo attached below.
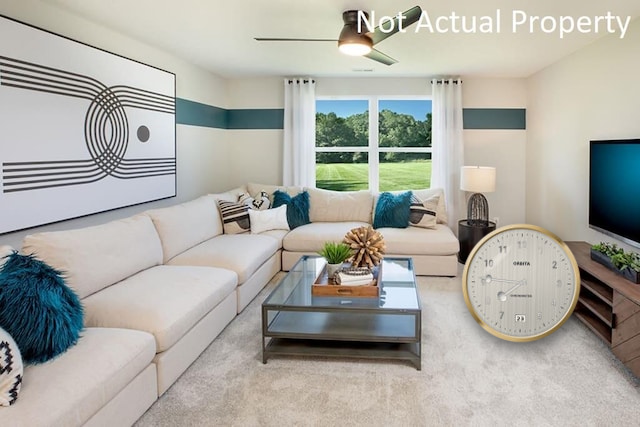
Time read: {"hour": 7, "minute": 46}
